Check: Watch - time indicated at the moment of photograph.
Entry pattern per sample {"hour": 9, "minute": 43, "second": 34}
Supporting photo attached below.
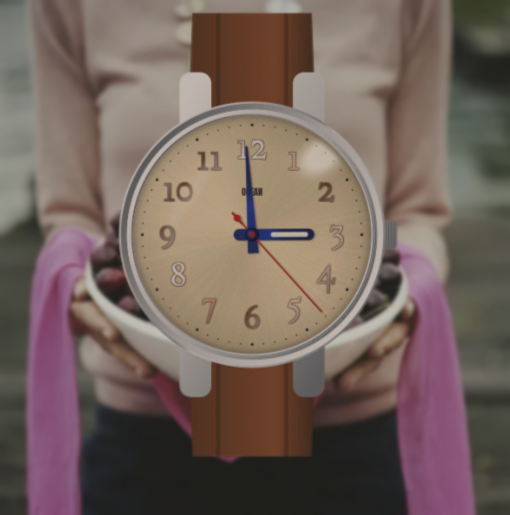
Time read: {"hour": 2, "minute": 59, "second": 23}
